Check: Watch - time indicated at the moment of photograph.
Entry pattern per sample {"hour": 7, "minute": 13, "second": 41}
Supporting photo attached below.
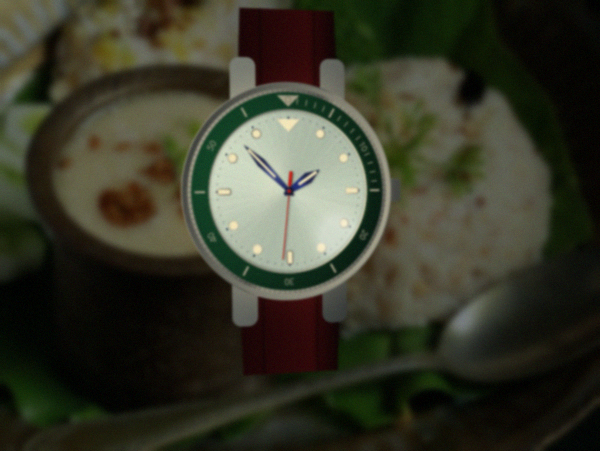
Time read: {"hour": 1, "minute": 52, "second": 31}
